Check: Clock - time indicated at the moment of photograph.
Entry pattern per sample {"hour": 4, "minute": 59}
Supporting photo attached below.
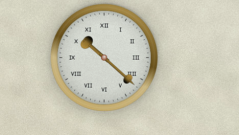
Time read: {"hour": 10, "minute": 22}
